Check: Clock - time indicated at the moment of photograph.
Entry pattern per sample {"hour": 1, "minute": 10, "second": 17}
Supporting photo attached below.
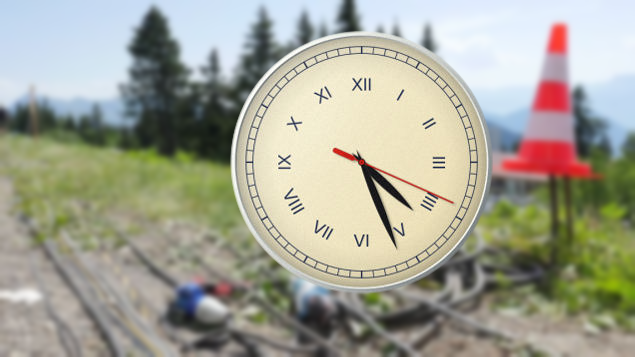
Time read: {"hour": 4, "minute": 26, "second": 19}
